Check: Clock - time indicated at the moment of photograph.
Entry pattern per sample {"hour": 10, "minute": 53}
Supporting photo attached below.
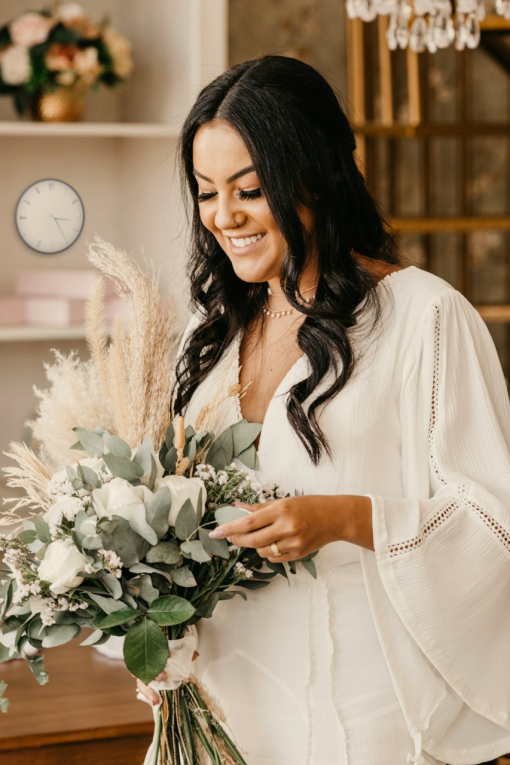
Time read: {"hour": 3, "minute": 25}
